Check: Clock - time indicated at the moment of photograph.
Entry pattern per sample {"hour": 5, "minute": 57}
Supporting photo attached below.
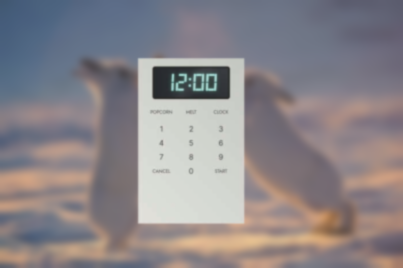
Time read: {"hour": 12, "minute": 0}
